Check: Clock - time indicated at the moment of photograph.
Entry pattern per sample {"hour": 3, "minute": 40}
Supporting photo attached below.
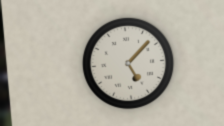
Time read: {"hour": 5, "minute": 8}
